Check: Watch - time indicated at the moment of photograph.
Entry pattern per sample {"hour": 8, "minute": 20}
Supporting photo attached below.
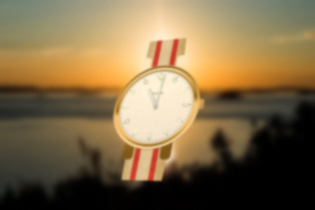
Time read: {"hour": 11, "minute": 1}
